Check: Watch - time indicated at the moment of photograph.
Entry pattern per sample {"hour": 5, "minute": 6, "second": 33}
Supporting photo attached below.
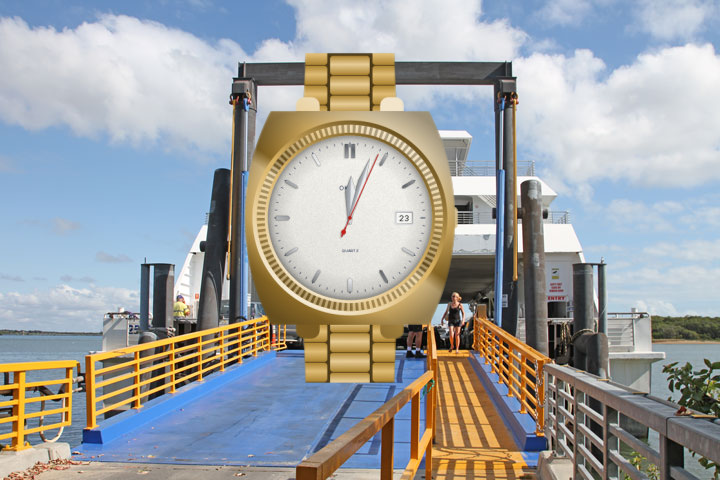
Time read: {"hour": 12, "minute": 3, "second": 4}
